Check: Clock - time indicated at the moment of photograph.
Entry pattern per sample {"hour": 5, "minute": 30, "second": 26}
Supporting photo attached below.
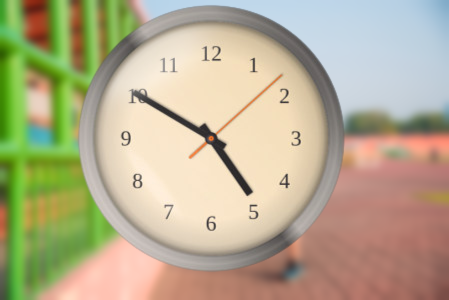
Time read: {"hour": 4, "minute": 50, "second": 8}
